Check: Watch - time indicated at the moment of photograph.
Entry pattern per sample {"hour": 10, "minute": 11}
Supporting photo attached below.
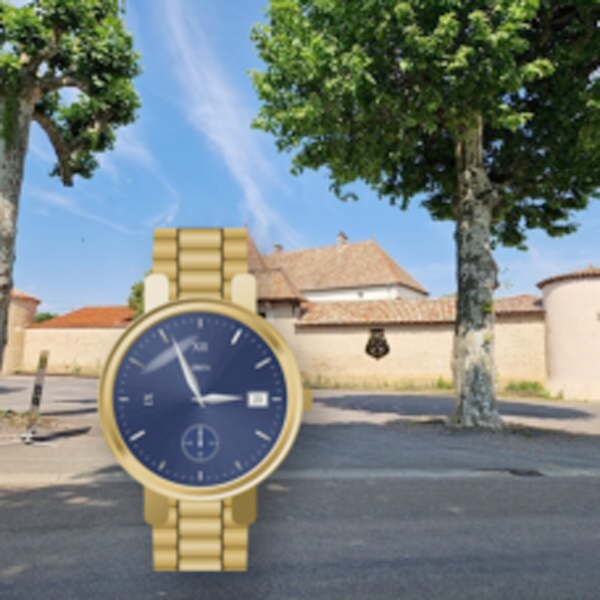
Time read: {"hour": 2, "minute": 56}
